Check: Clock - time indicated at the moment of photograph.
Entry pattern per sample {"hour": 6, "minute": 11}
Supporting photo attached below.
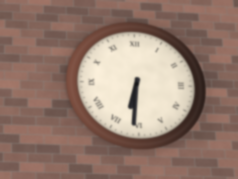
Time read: {"hour": 6, "minute": 31}
